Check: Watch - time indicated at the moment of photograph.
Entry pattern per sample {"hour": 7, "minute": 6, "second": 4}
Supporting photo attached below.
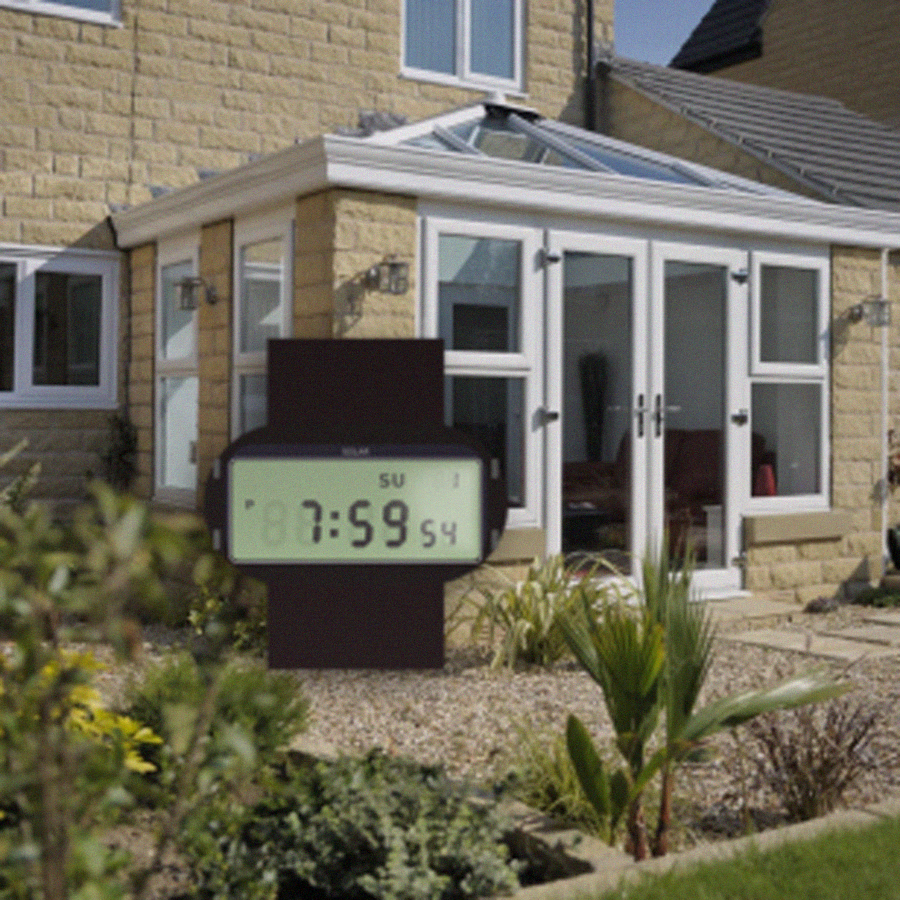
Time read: {"hour": 7, "minute": 59, "second": 54}
